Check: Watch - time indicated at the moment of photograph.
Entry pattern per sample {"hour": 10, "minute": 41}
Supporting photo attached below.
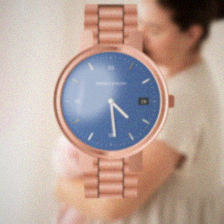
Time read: {"hour": 4, "minute": 29}
